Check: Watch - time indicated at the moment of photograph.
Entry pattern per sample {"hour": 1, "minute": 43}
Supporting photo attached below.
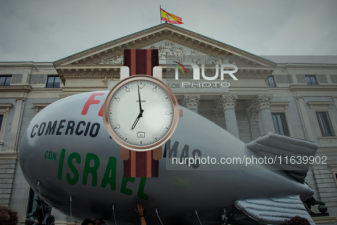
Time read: {"hour": 6, "minute": 59}
